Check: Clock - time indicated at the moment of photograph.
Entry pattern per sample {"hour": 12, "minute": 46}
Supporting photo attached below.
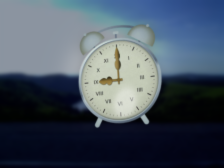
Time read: {"hour": 9, "minute": 0}
